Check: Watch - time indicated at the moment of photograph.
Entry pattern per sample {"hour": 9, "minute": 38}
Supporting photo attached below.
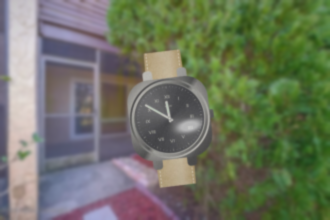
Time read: {"hour": 11, "minute": 51}
